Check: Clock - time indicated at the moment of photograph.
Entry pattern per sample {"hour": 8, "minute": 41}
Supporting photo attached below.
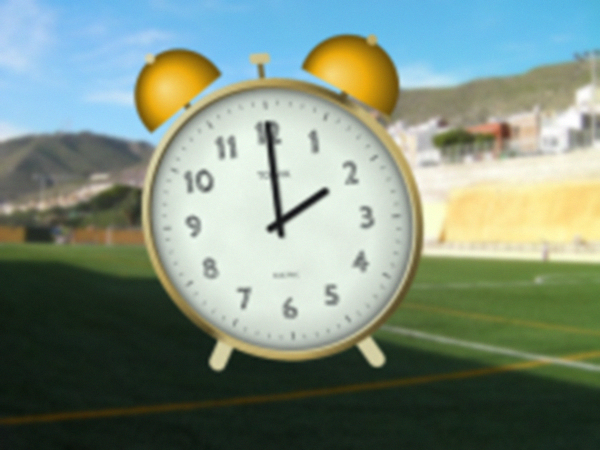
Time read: {"hour": 2, "minute": 0}
